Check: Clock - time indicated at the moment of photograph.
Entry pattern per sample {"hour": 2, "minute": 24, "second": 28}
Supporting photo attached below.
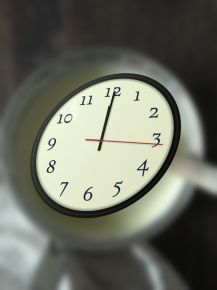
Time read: {"hour": 12, "minute": 0, "second": 16}
